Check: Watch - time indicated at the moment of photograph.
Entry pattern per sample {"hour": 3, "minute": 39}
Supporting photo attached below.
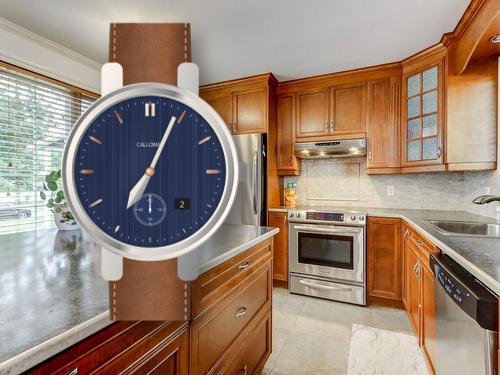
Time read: {"hour": 7, "minute": 4}
